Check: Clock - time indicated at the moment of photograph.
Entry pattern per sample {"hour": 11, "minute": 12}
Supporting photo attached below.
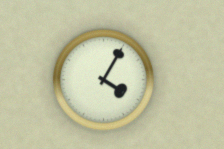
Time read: {"hour": 4, "minute": 5}
